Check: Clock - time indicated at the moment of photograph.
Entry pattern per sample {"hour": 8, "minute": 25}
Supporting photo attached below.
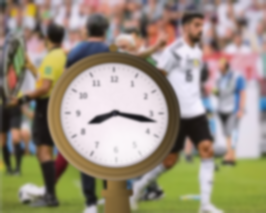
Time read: {"hour": 8, "minute": 17}
